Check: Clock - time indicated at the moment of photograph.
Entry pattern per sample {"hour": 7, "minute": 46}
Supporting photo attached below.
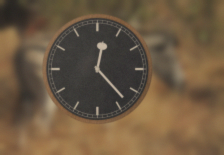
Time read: {"hour": 12, "minute": 23}
